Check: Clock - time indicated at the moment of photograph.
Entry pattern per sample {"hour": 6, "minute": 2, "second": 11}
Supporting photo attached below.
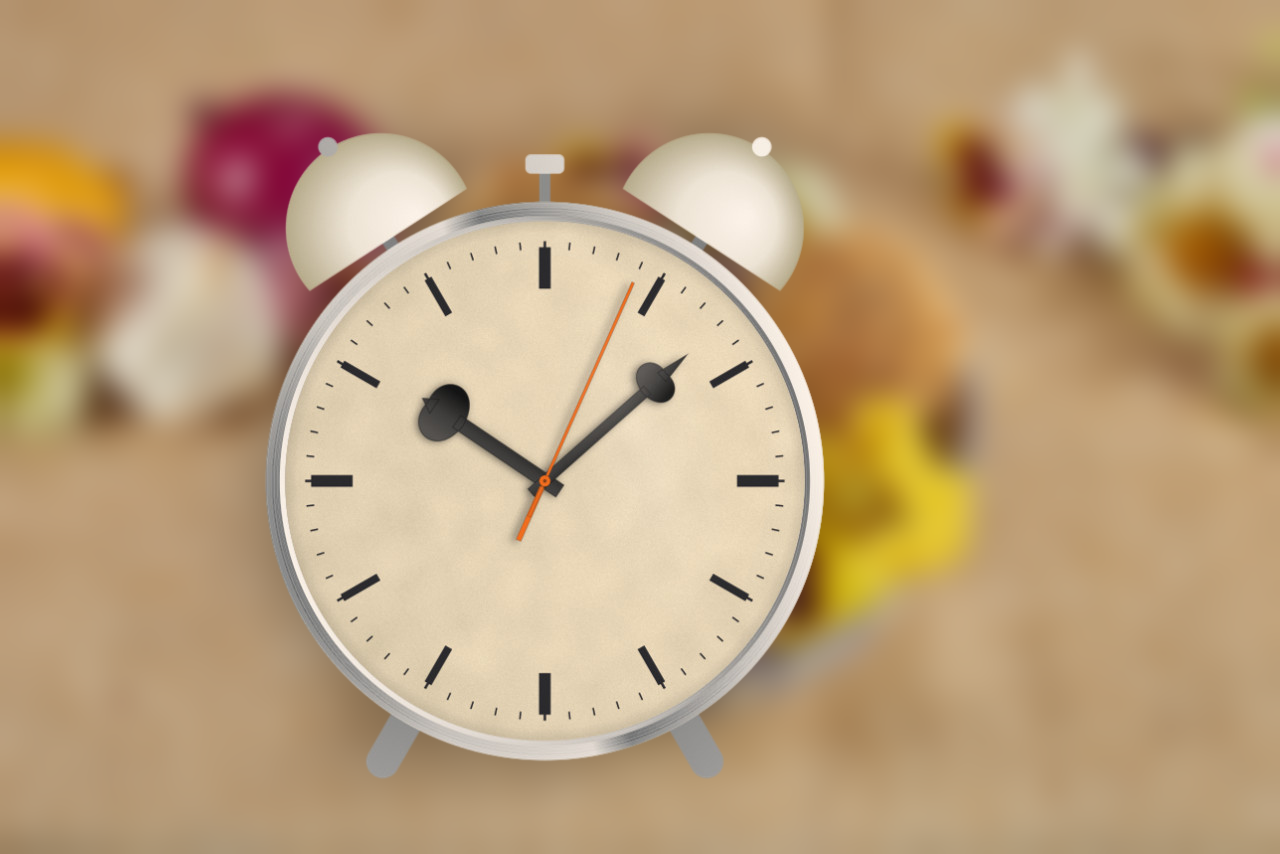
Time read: {"hour": 10, "minute": 8, "second": 4}
